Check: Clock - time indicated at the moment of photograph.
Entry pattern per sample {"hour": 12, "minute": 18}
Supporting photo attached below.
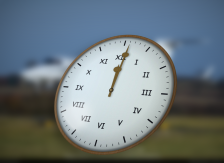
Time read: {"hour": 12, "minute": 1}
